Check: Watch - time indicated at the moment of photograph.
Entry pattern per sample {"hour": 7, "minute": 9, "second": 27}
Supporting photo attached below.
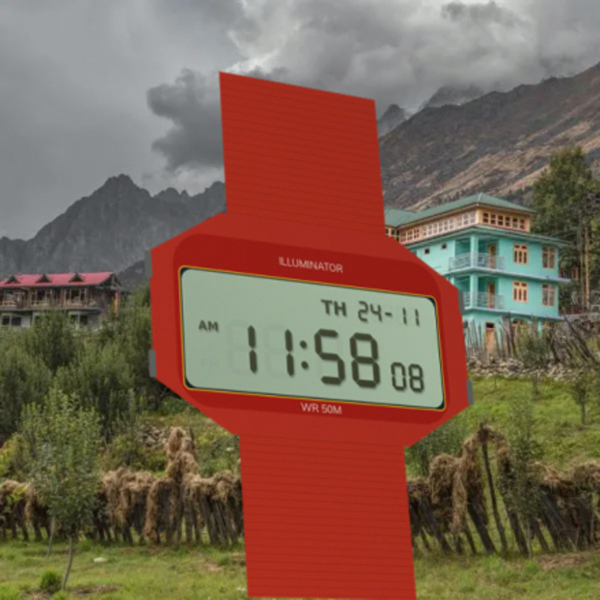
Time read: {"hour": 11, "minute": 58, "second": 8}
